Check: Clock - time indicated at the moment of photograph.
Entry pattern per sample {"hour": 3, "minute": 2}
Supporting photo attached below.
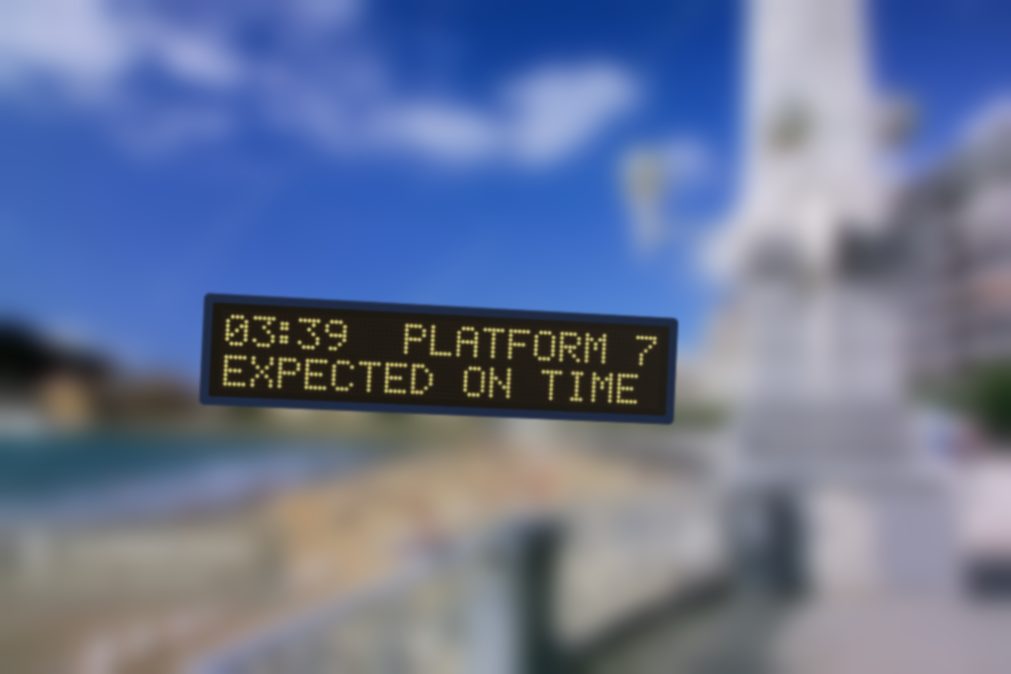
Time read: {"hour": 3, "minute": 39}
